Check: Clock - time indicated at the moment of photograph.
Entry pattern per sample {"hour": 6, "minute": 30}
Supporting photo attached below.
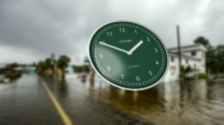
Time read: {"hour": 1, "minute": 50}
